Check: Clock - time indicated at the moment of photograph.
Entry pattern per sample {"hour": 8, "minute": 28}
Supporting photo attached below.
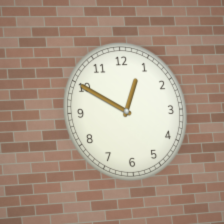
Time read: {"hour": 12, "minute": 50}
